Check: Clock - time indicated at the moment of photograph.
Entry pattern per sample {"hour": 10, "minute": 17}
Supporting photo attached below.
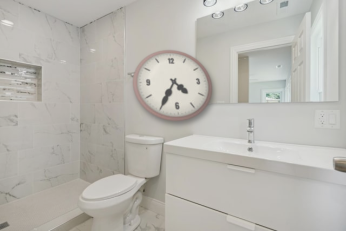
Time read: {"hour": 4, "minute": 35}
